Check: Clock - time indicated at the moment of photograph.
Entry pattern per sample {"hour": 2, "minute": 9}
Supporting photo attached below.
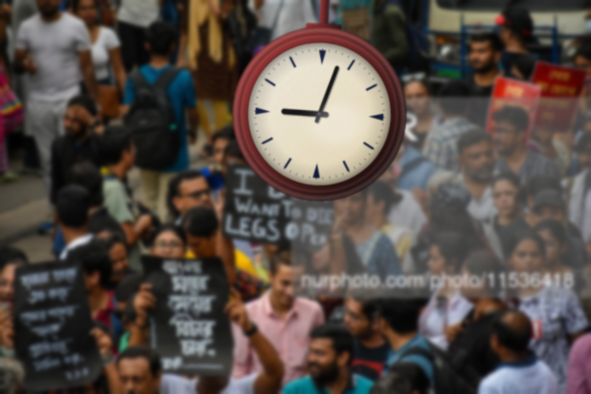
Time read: {"hour": 9, "minute": 3}
